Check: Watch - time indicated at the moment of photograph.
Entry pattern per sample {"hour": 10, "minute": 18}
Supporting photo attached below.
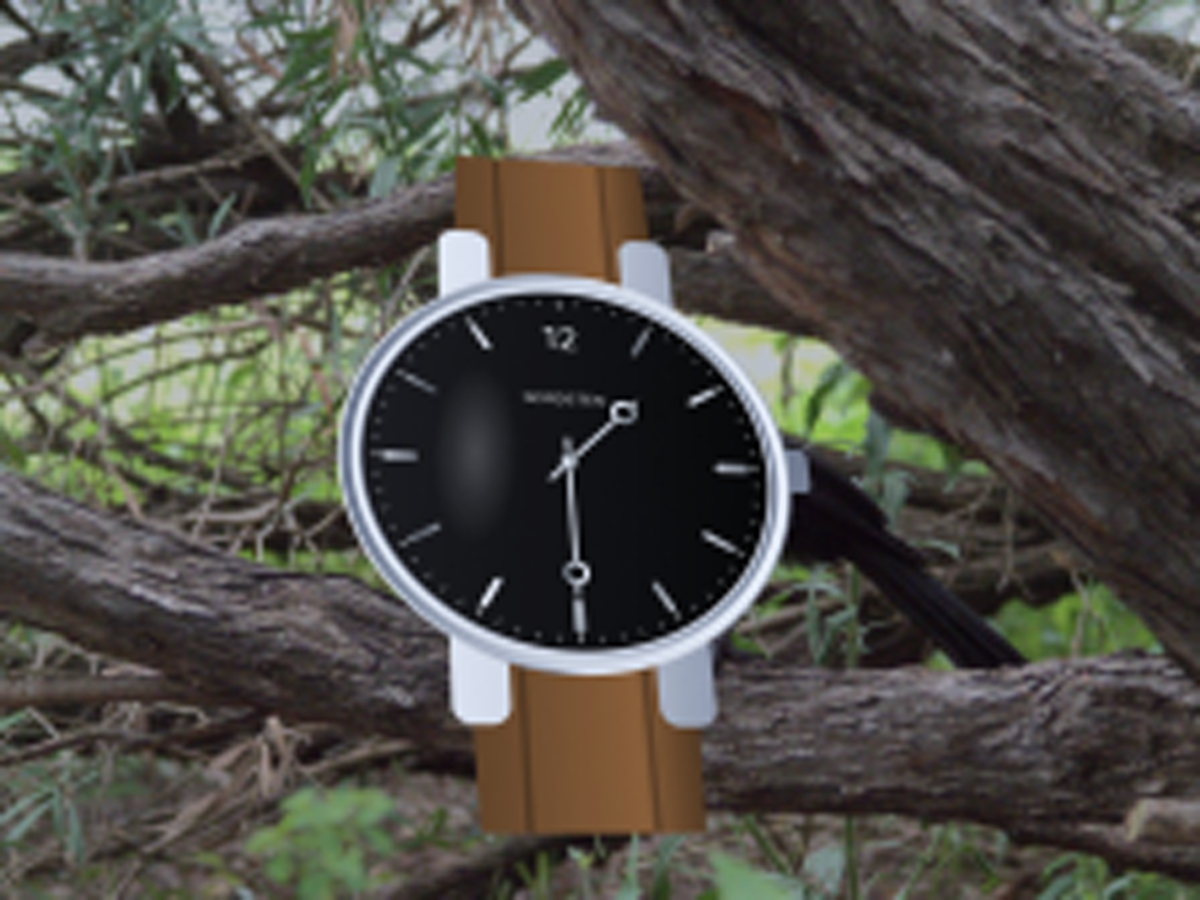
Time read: {"hour": 1, "minute": 30}
